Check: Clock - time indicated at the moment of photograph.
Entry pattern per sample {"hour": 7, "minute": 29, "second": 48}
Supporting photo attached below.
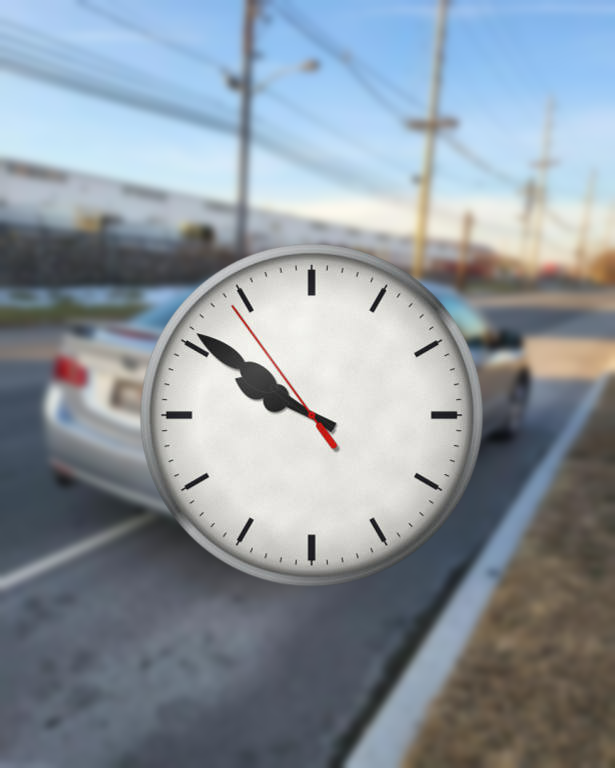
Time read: {"hour": 9, "minute": 50, "second": 54}
